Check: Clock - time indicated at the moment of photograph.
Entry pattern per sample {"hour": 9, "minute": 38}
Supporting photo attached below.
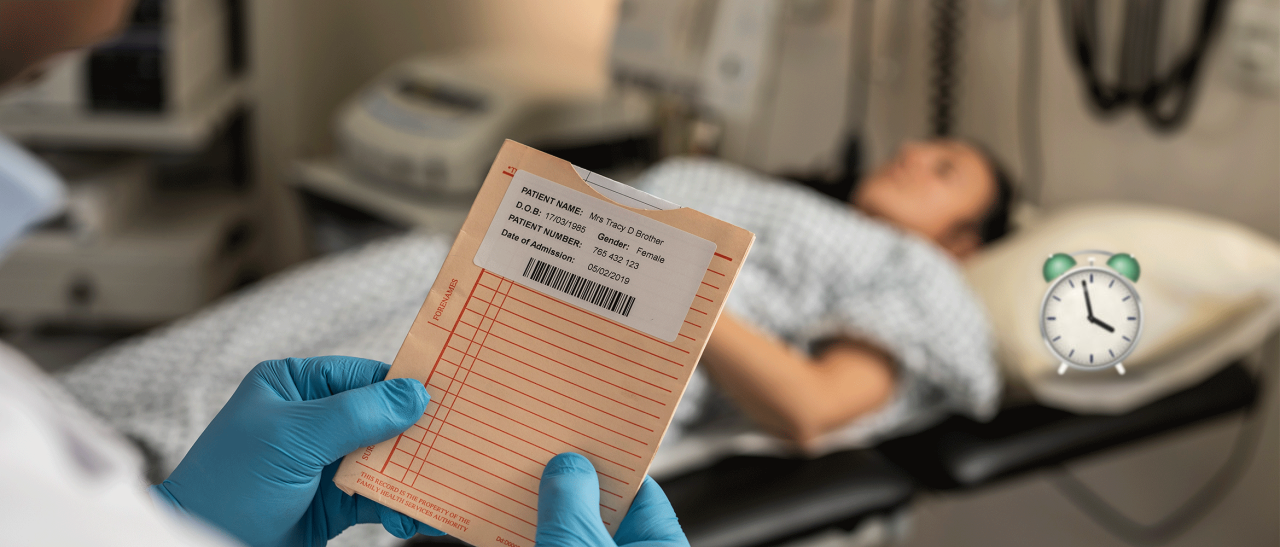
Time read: {"hour": 3, "minute": 58}
